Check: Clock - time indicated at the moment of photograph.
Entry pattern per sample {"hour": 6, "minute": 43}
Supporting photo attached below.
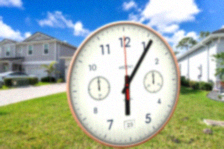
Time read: {"hour": 6, "minute": 6}
